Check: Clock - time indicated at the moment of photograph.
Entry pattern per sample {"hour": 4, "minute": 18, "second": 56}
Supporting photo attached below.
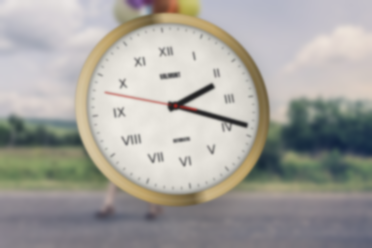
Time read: {"hour": 2, "minute": 18, "second": 48}
